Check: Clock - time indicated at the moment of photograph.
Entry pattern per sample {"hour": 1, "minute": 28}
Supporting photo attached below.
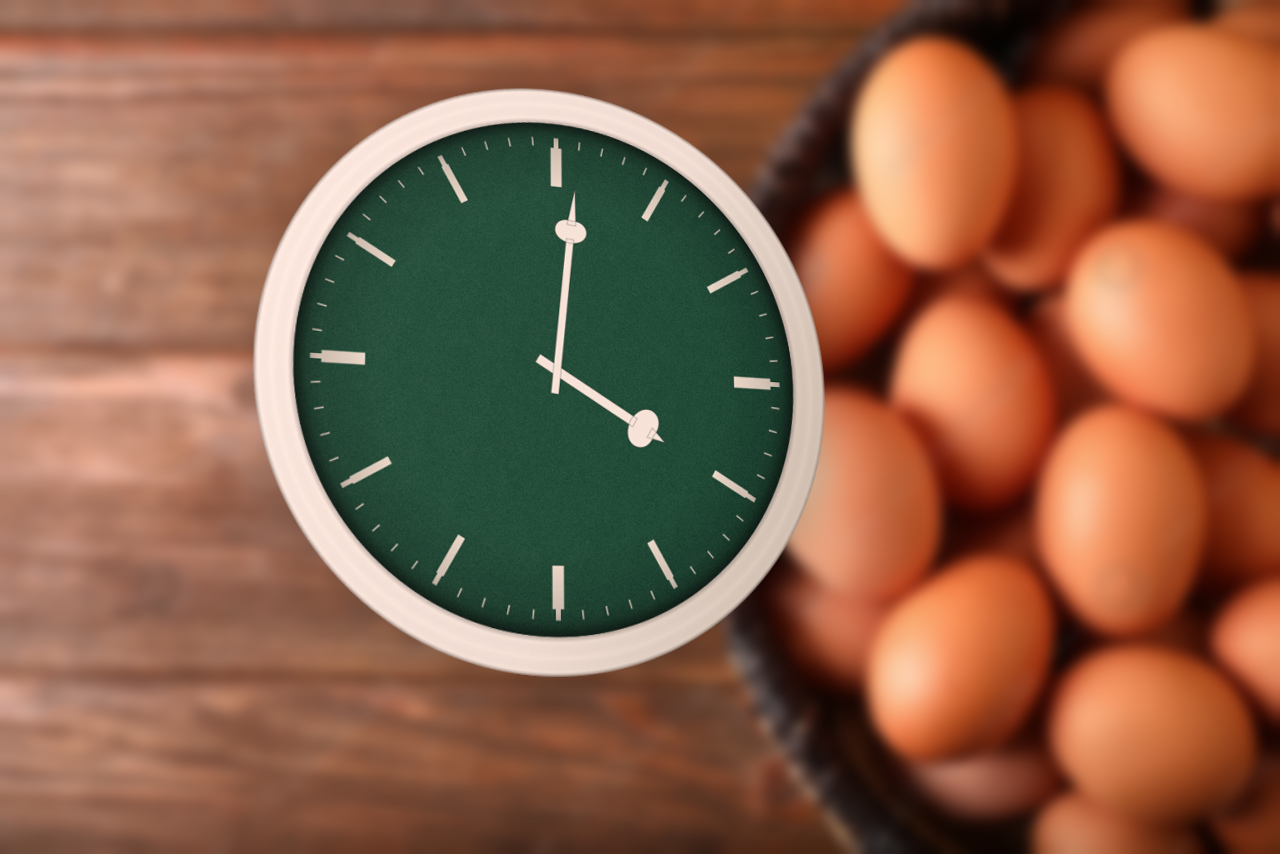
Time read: {"hour": 4, "minute": 1}
